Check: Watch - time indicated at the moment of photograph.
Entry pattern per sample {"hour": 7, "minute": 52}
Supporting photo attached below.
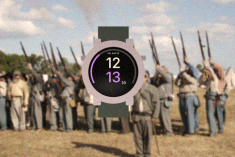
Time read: {"hour": 12, "minute": 13}
